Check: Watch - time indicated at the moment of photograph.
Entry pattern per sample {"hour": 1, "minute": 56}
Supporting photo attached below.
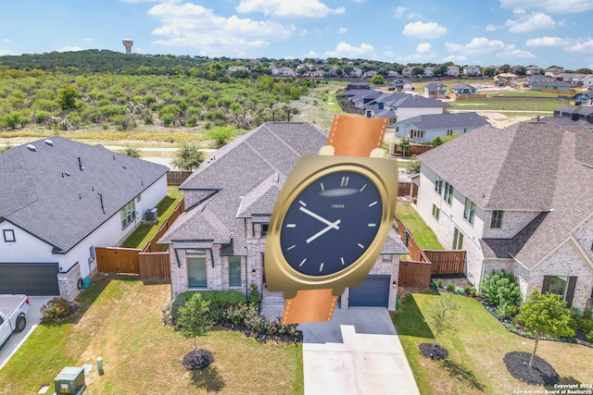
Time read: {"hour": 7, "minute": 49}
